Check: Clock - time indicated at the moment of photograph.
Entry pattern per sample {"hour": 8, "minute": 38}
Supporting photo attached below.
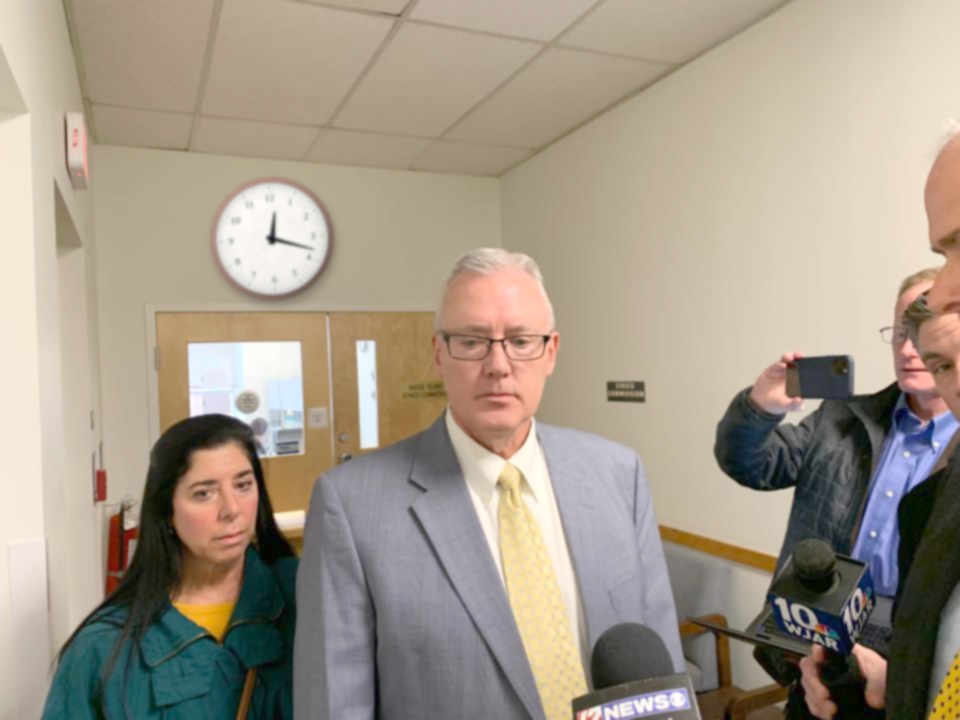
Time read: {"hour": 12, "minute": 18}
